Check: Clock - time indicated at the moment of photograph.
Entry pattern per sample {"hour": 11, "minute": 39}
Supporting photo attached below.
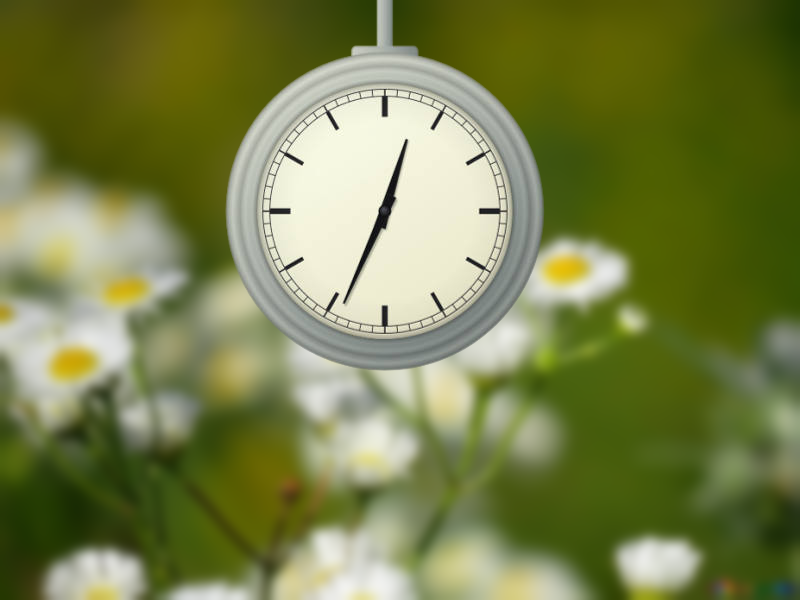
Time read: {"hour": 12, "minute": 34}
